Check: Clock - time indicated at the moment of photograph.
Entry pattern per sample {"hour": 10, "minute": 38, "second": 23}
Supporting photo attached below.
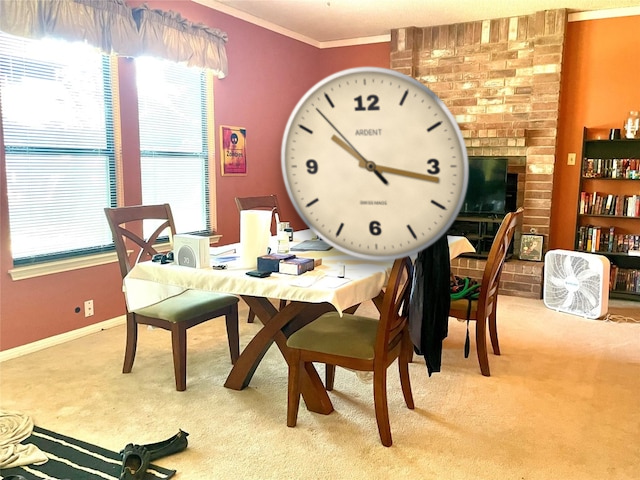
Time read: {"hour": 10, "minute": 16, "second": 53}
